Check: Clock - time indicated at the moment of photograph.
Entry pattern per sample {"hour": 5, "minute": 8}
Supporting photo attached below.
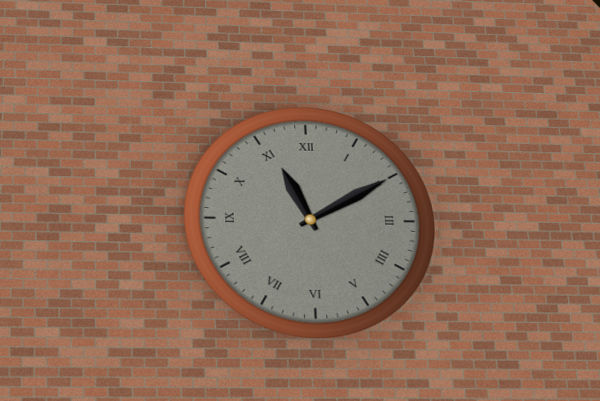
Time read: {"hour": 11, "minute": 10}
